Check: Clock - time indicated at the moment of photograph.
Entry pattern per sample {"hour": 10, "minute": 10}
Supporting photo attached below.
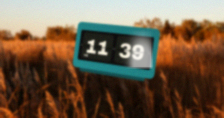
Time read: {"hour": 11, "minute": 39}
